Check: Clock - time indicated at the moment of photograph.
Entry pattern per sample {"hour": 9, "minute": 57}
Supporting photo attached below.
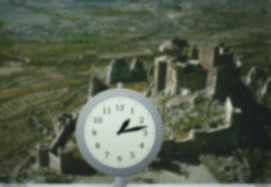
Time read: {"hour": 1, "minute": 13}
